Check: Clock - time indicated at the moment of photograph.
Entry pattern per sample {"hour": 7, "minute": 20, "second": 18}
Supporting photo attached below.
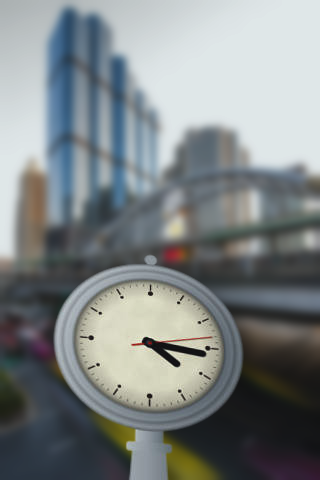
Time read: {"hour": 4, "minute": 16, "second": 13}
